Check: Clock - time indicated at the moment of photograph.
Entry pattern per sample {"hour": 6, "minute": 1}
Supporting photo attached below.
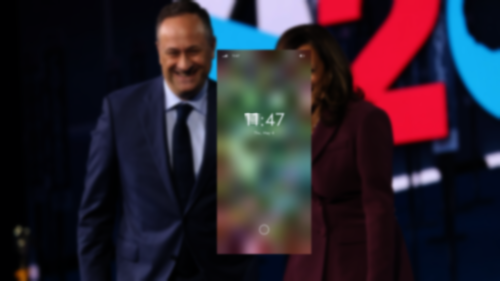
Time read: {"hour": 11, "minute": 47}
